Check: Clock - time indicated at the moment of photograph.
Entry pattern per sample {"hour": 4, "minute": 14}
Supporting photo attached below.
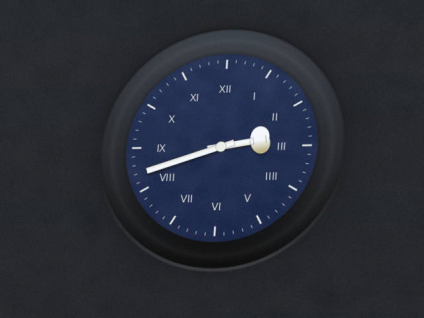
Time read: {"hour": 2, "minute": 42}
